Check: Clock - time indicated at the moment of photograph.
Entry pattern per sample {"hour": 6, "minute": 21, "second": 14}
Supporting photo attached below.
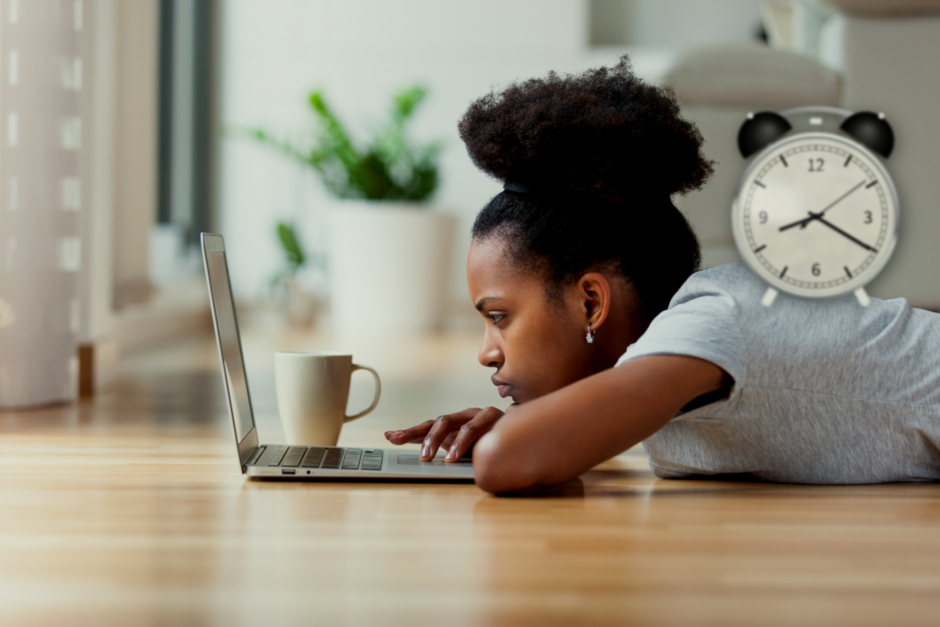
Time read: {"hour": 8, "minute": 20, "second": 9}
